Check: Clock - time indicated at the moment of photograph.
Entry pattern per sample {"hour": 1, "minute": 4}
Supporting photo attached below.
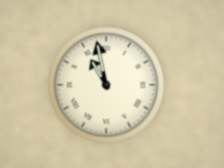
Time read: {"hour": 10, "minute": 58}
